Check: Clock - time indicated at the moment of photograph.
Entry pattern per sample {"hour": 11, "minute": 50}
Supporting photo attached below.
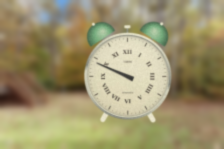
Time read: {"hour": 9, "minute": 49}
